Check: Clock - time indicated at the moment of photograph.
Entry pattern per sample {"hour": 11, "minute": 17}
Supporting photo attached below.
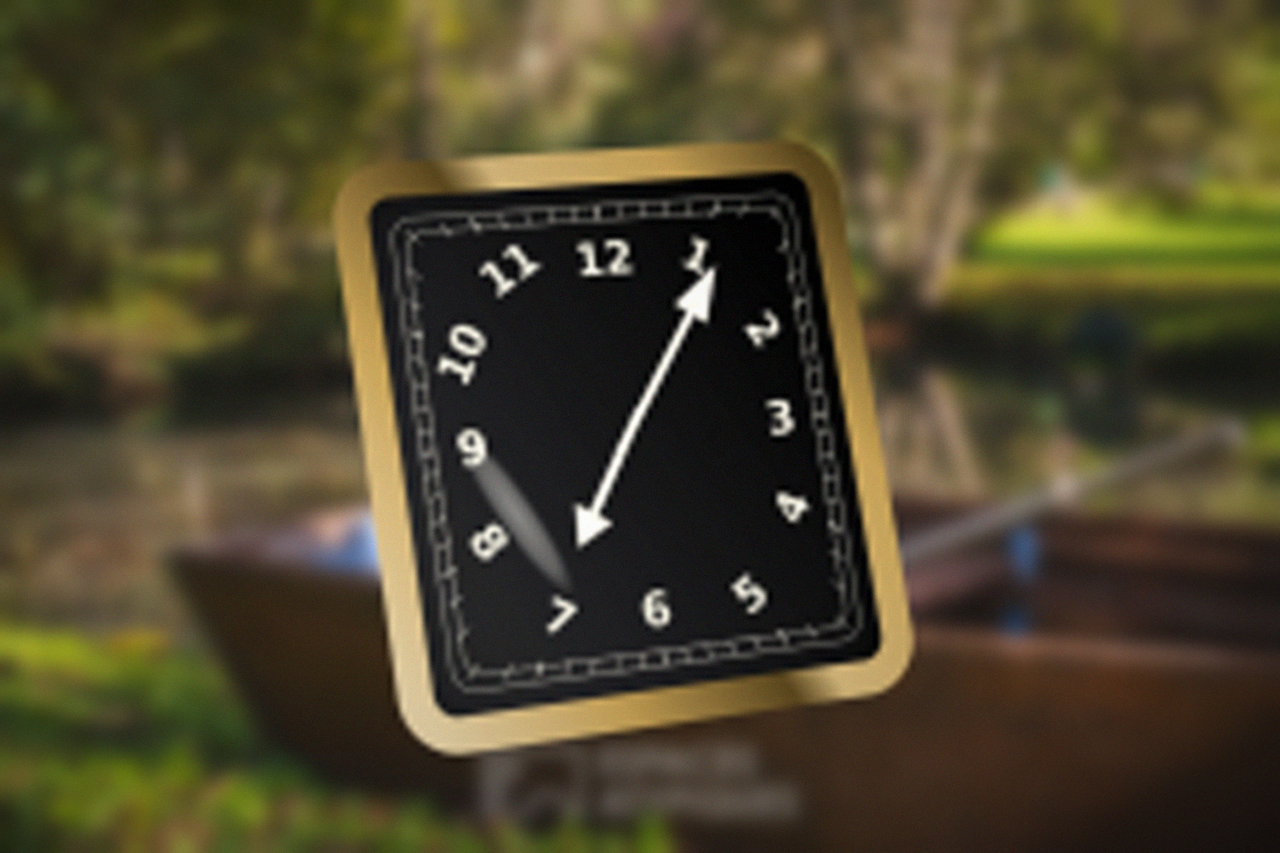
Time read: {"hour": 7, "minute": 6}
